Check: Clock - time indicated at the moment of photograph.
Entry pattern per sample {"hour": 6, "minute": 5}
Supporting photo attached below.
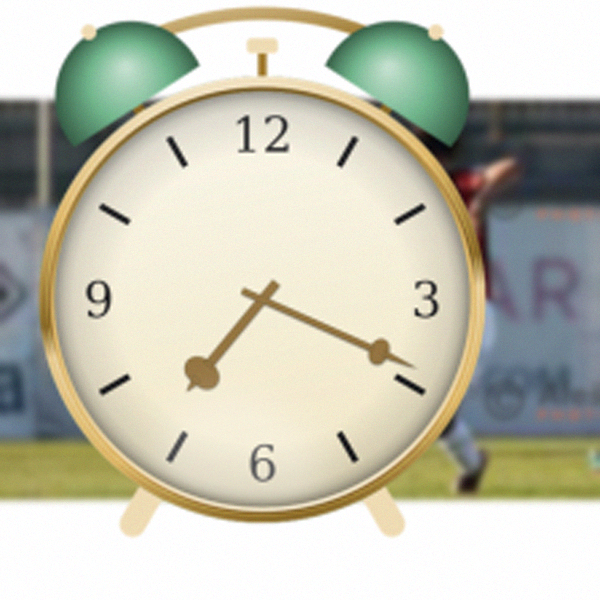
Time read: {"hour": 7, "minute": 19}
